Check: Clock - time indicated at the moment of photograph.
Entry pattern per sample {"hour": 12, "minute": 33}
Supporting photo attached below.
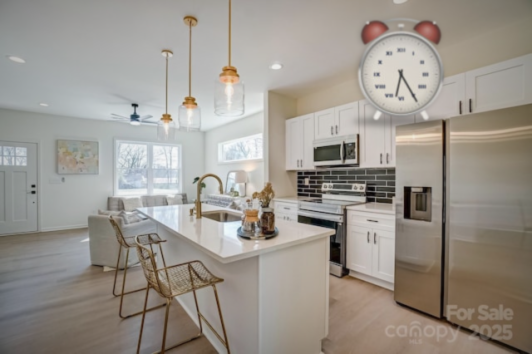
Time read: {"hour": 6, "minute": 25}
